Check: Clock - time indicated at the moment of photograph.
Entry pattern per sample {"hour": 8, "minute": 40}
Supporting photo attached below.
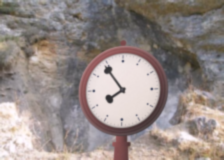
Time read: {"hour": 7, "minute": 54}
